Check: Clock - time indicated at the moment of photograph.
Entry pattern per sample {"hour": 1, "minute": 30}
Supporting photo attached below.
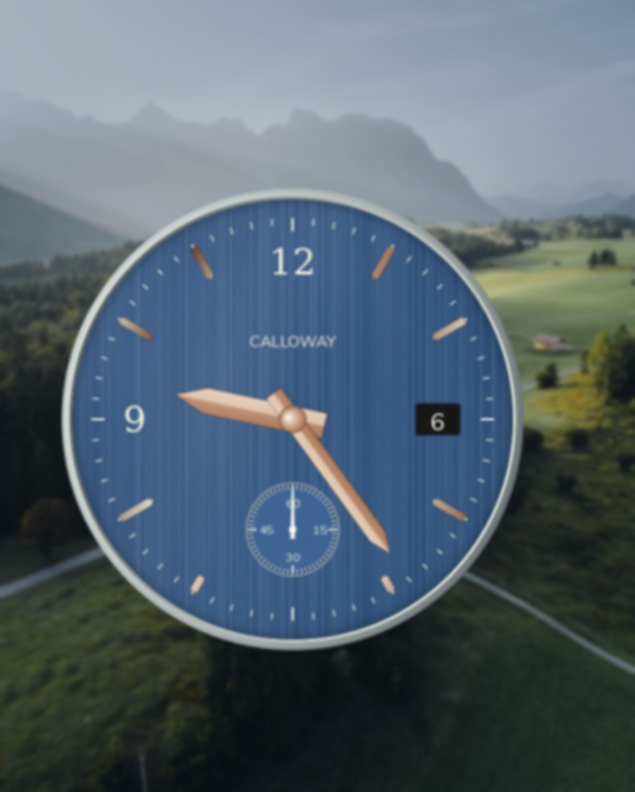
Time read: {"hour": 9, "minute": 24}
